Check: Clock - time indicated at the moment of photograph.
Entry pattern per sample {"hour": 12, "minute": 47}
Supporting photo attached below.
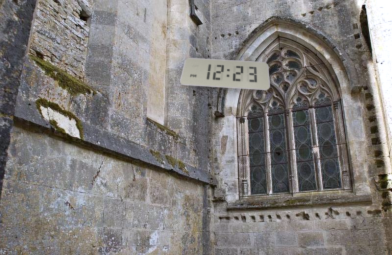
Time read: {"hour": 12, "minute": 23}
